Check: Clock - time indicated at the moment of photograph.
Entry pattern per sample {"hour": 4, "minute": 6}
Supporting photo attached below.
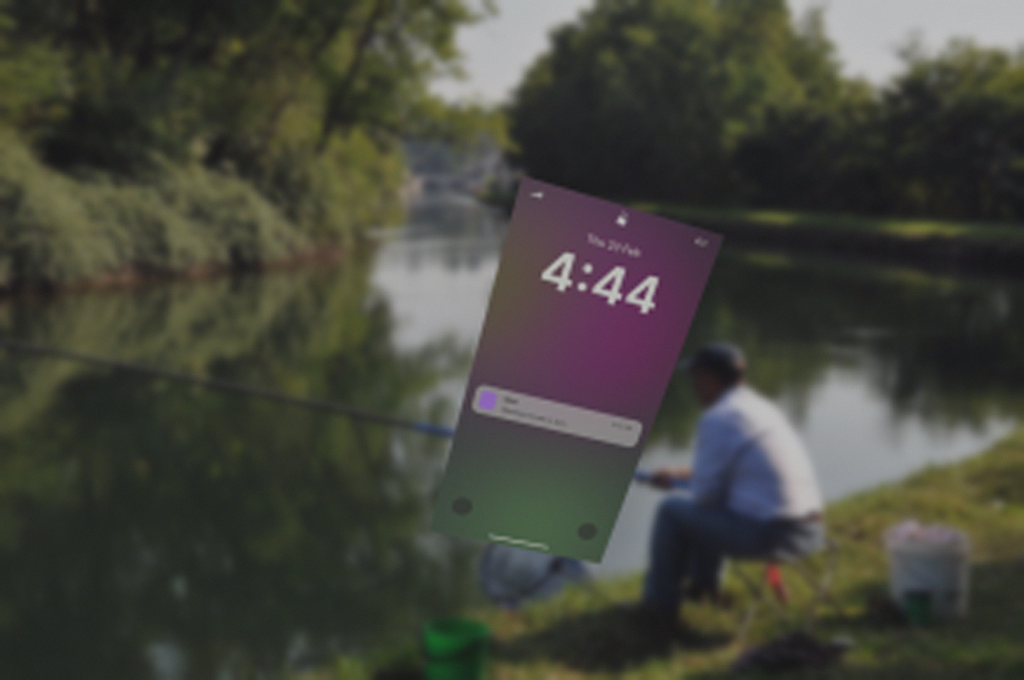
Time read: {"hour": 4, "minute": 44}
